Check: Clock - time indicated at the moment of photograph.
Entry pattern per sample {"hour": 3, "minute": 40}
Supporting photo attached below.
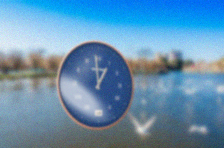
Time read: {"hour": 12, "minute": 59}
